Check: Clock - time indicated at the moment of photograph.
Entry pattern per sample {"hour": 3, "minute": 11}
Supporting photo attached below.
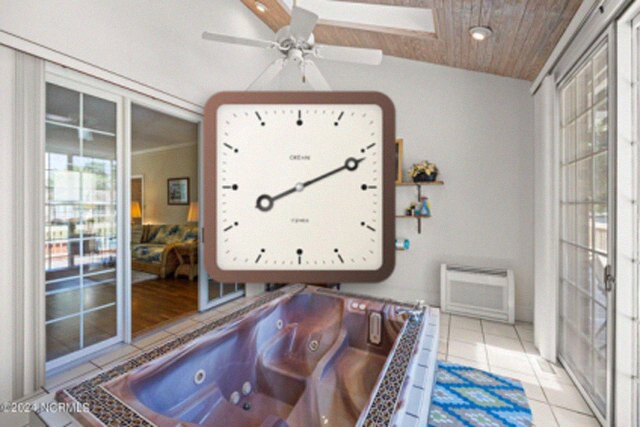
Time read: {"hour": 8, "minute": 11}
